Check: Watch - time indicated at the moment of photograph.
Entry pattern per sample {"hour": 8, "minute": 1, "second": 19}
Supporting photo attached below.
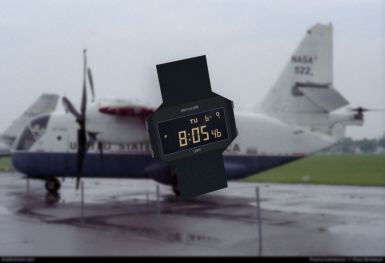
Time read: {"hour": 8, "minute": 5, "second": 46}
